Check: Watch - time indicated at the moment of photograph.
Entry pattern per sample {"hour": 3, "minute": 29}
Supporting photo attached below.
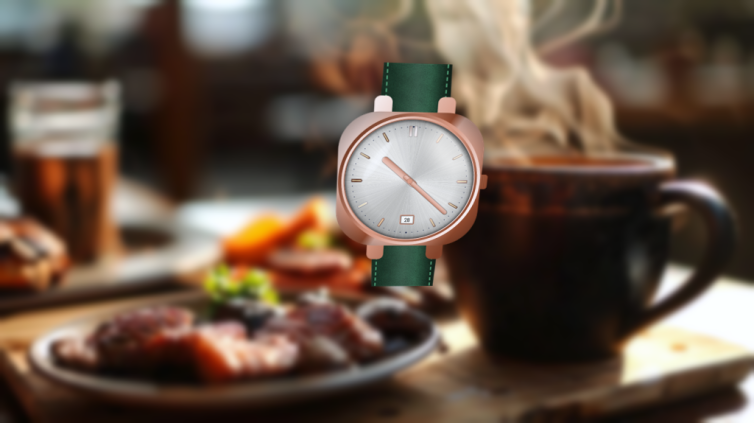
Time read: {"hour": 10, "minute": 22}
